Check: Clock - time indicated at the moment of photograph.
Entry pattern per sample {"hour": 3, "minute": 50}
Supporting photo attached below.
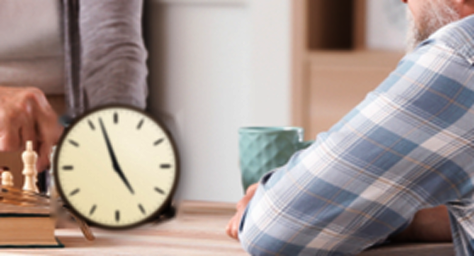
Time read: {"hour": 4, "minute": 57}
